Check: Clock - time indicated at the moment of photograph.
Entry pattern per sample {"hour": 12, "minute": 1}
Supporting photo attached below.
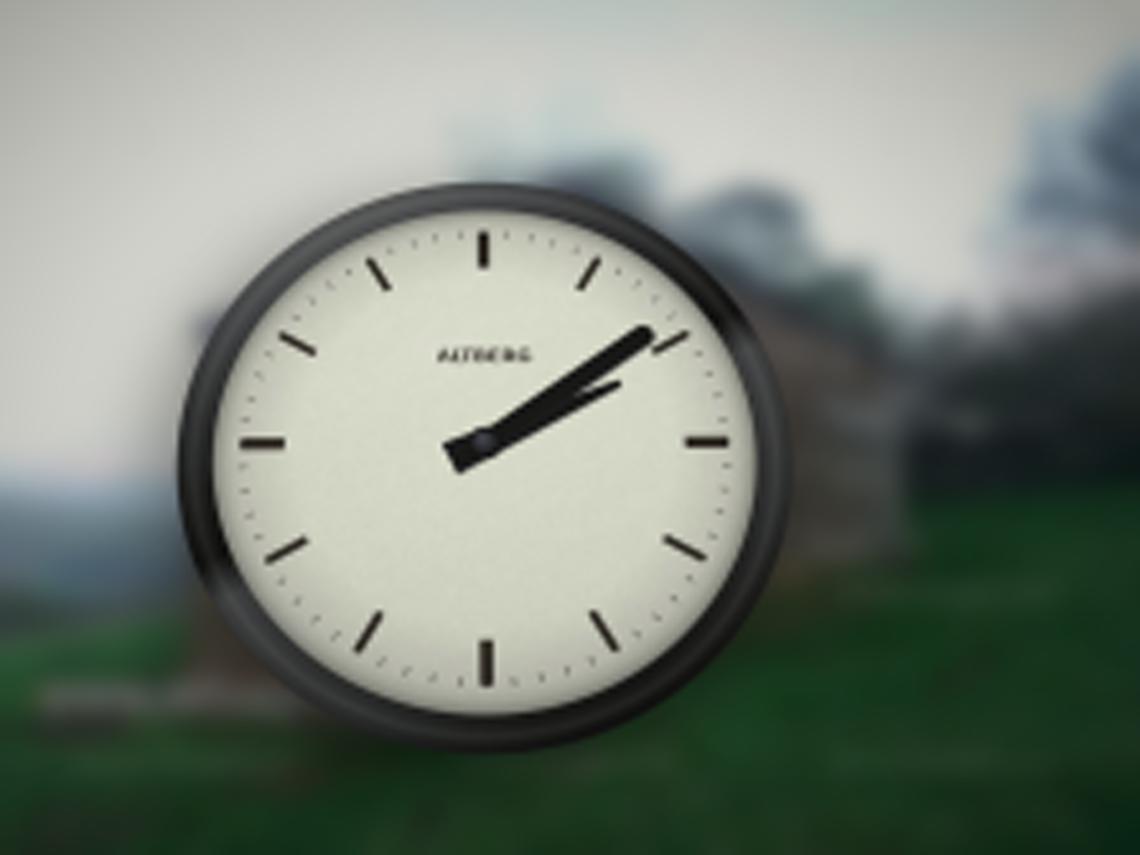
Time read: {"hour": 2, "minute": 9}
